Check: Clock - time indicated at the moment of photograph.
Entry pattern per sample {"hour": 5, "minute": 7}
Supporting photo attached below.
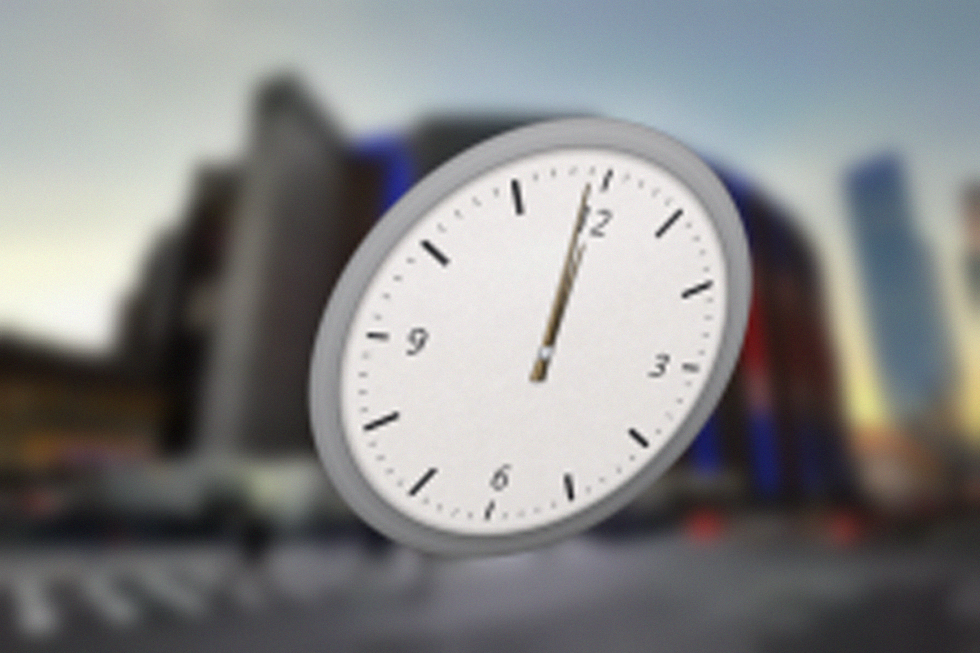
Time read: {"hour": 11, "minute": 59}
